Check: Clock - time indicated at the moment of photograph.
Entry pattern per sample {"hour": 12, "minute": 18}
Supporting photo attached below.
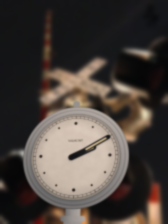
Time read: {"hour": 2, "minute": 10}
